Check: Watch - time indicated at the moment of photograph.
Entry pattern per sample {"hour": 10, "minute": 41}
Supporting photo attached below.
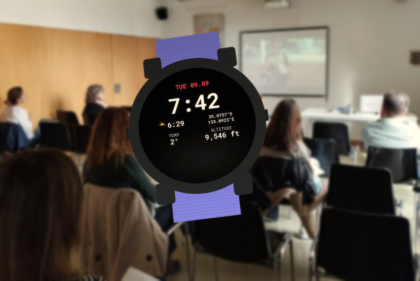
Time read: {"hour": 7, "minute": 42}
